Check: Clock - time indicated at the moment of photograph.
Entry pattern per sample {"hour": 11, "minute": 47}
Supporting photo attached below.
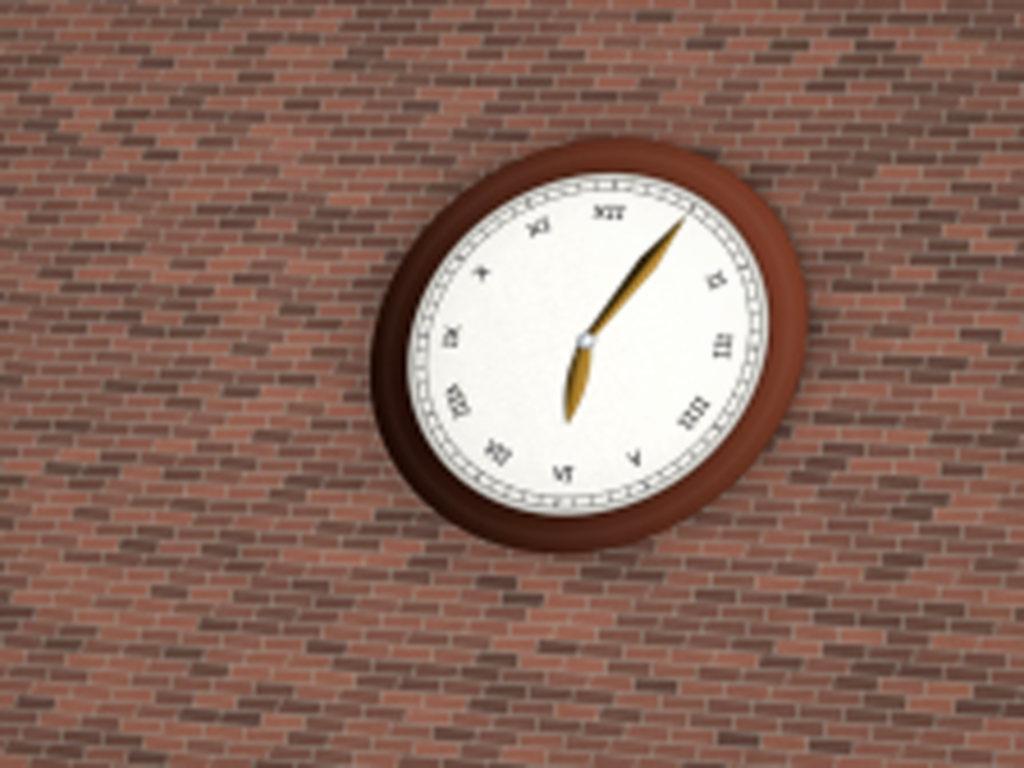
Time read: {"hour": 6, "minute": 5}
